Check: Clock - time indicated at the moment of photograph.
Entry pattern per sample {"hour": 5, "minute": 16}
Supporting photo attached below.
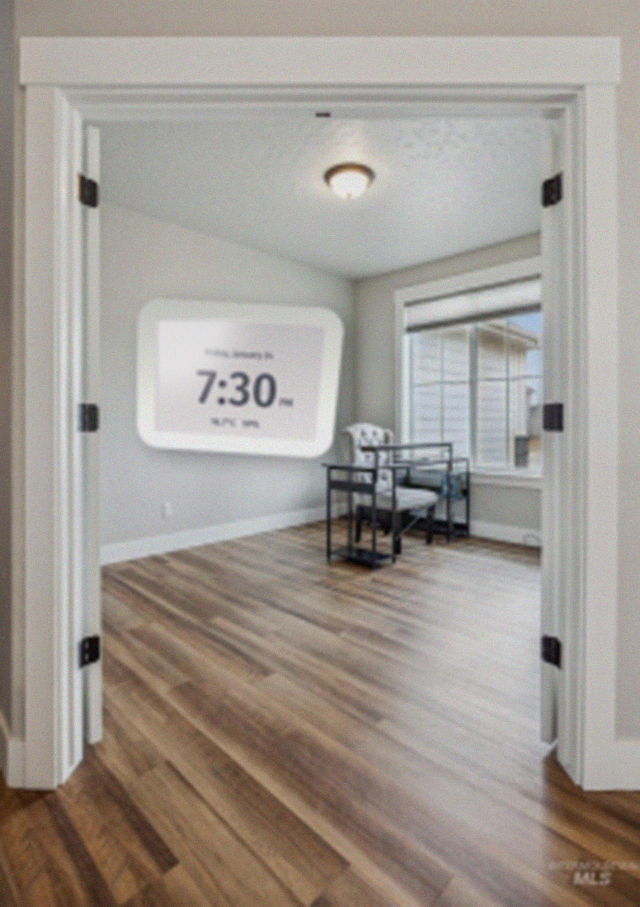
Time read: {"hour": 7, "minute": 30}
